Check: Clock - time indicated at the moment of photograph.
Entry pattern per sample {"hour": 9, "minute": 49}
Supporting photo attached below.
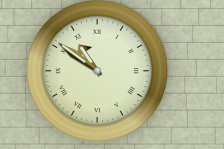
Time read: {"hour": 10, "minute": 51}
